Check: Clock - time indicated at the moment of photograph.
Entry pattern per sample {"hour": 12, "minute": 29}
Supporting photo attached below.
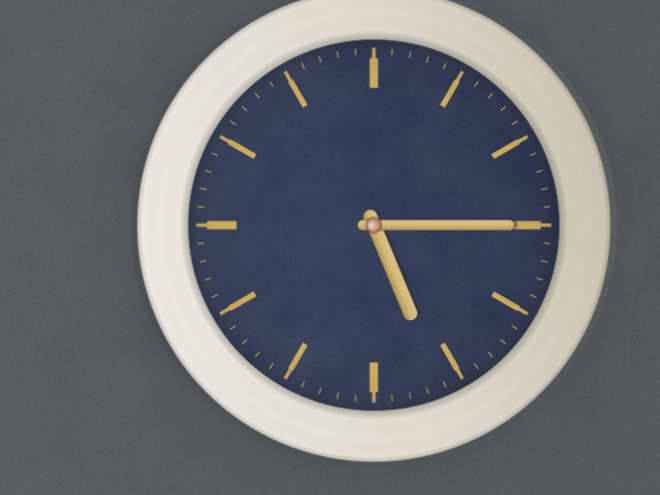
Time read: {"hour": 5, "minute": 15}
